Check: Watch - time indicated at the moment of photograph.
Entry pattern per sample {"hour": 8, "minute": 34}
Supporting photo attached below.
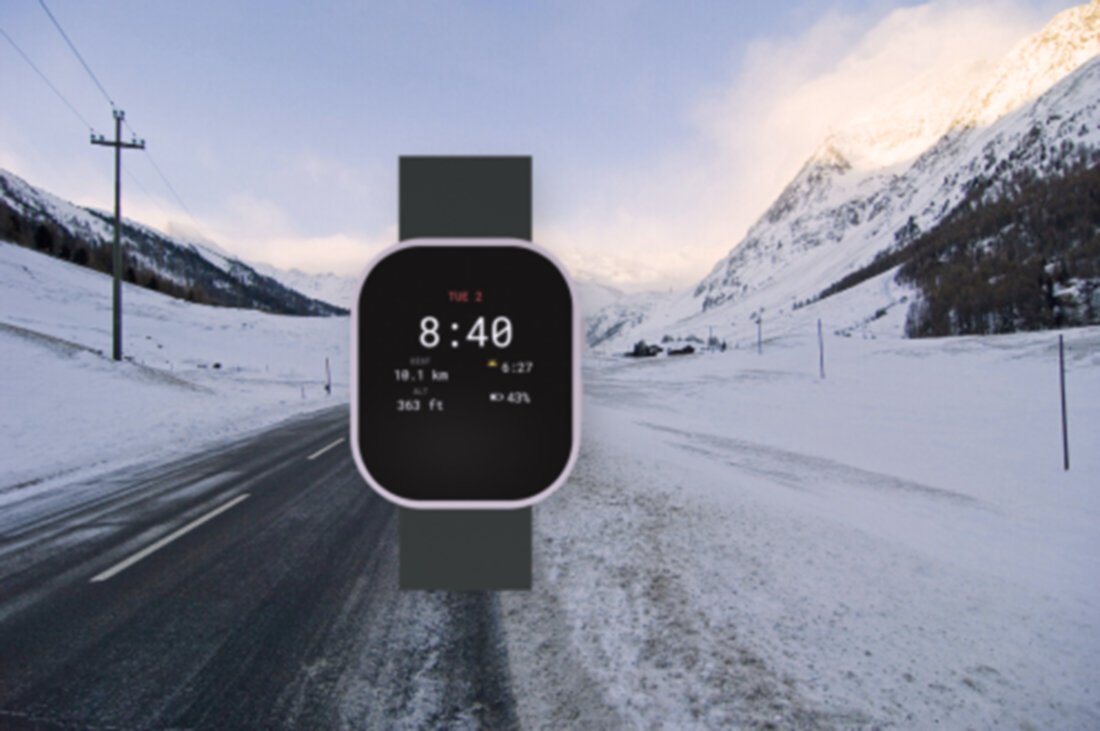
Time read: {"hour": 8, "minute": 40}
